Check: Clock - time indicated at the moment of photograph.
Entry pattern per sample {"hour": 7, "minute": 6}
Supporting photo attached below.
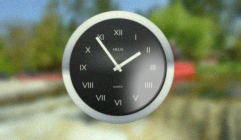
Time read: {"hour": 1, "minute": 54}
